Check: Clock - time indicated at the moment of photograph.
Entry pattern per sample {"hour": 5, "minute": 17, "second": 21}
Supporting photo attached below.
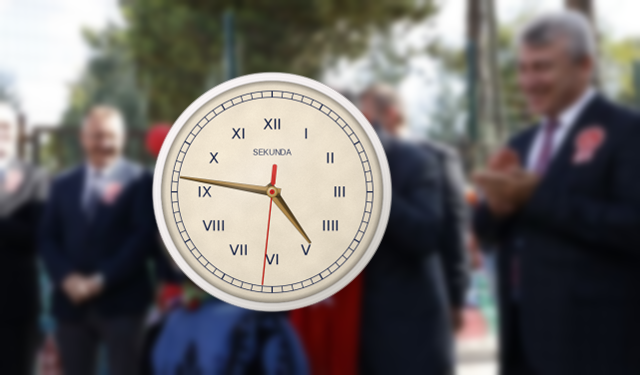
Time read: {"hour": 4, "minute": 46, "second": 31}
